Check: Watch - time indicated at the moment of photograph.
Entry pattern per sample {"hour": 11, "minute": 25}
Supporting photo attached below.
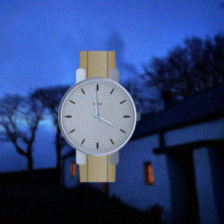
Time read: {"hour": 3, "minute": 59}
